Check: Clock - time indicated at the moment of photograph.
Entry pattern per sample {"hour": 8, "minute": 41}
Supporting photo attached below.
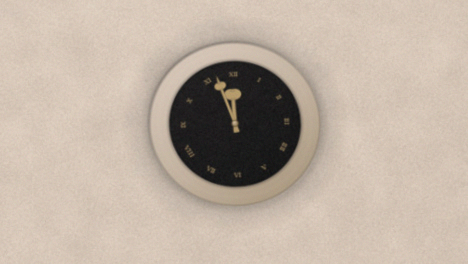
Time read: {"hour": 11, "minute": 57}
